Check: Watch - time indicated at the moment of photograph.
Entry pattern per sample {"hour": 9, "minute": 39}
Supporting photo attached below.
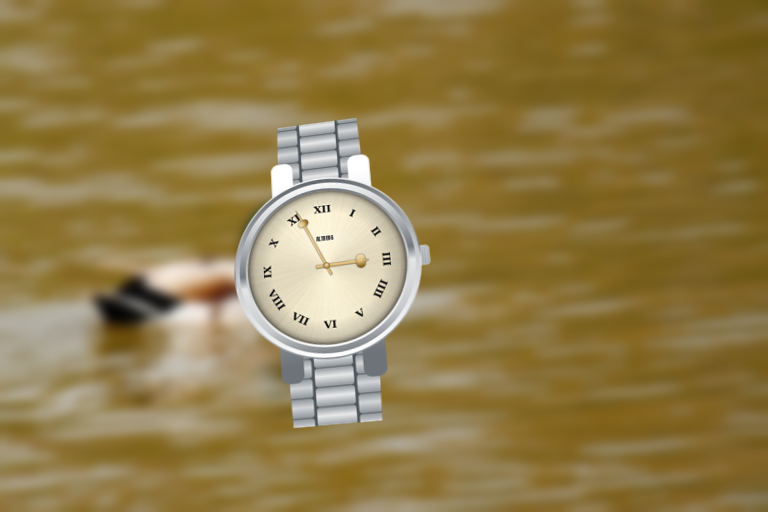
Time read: {"hour": 2, "minute": 56}
